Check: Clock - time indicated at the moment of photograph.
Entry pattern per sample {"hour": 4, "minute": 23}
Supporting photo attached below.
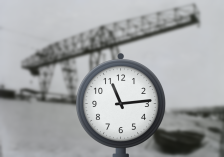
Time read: {"hour": 11, "minute": 14}
